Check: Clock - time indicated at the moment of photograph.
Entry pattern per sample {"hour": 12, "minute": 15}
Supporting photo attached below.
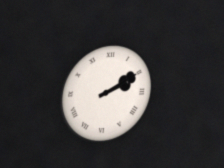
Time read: {"hour": 2, "minute": 10}
